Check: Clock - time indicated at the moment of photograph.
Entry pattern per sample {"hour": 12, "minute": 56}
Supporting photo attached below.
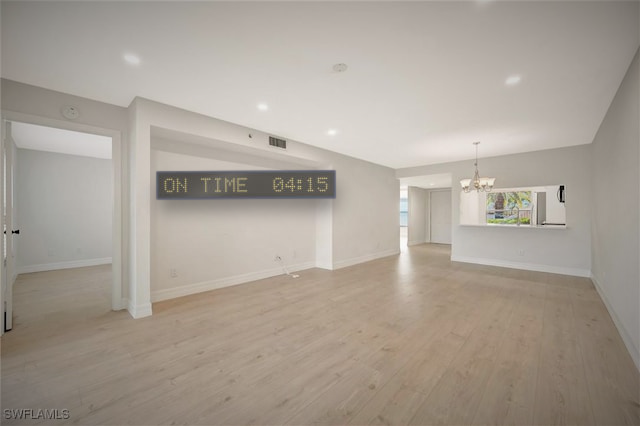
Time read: {"hour": 4, "minute": 15}
